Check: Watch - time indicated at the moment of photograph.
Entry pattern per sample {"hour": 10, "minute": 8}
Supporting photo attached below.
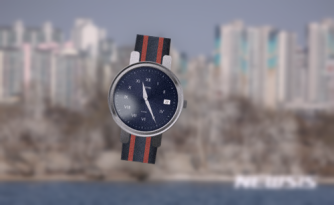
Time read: {"hour": 11, "minute": 25}
